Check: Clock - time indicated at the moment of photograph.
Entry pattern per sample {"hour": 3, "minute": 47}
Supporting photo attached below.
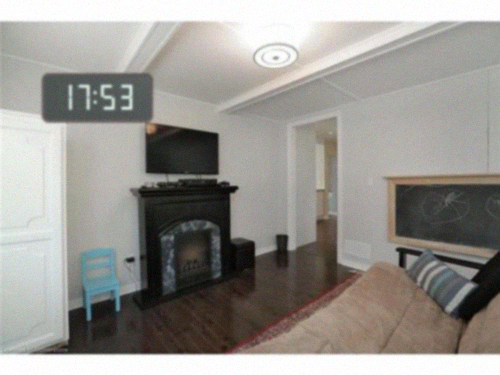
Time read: {"hour": 17, "minute": 53}
